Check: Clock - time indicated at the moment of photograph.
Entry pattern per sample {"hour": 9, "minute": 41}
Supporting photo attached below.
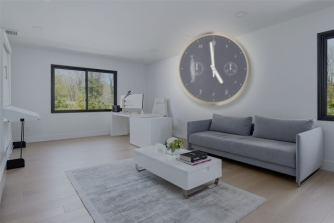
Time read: {"hour": 4, "minute": 59}
